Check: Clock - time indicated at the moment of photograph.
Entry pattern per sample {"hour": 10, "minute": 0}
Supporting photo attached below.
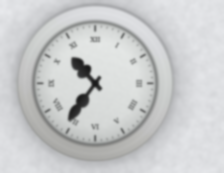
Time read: {"hour": 10, "minute": 36}
